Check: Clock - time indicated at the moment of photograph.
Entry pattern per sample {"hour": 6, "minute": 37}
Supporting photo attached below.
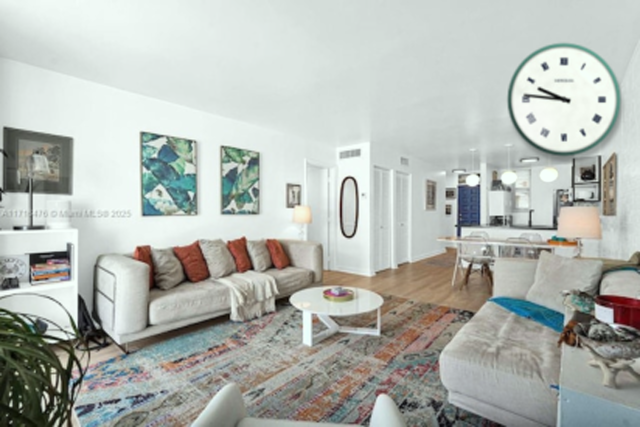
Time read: {"hour": 9, "minute": 46}
